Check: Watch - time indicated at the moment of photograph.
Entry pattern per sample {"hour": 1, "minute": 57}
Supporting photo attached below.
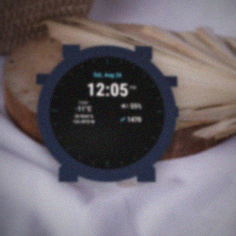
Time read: {"hour": 12, "minute": 5}
